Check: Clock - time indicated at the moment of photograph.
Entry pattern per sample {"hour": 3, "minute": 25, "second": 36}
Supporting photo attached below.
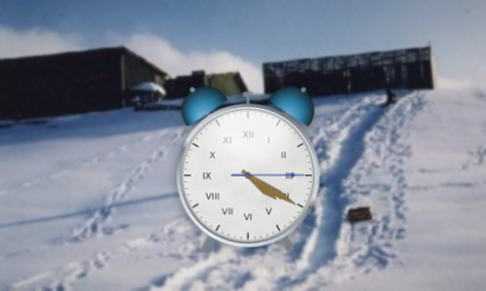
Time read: {"hour": 4, "minute": 20, "second": 15}
